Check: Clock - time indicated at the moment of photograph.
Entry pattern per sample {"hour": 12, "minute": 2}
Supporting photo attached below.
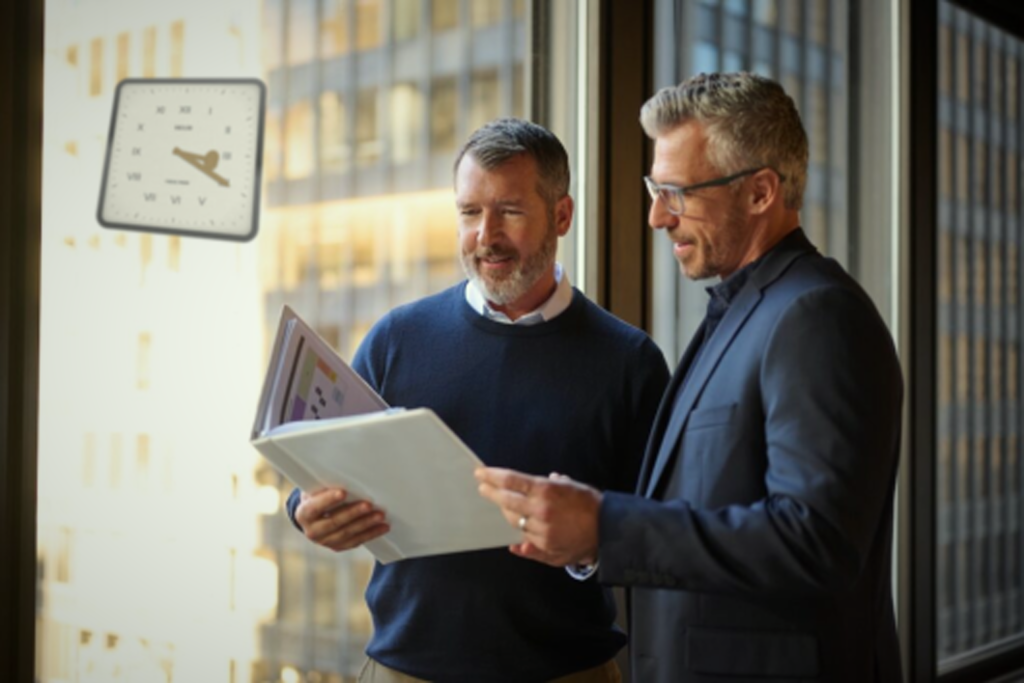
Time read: {"hour": 3, "minute": 20}
